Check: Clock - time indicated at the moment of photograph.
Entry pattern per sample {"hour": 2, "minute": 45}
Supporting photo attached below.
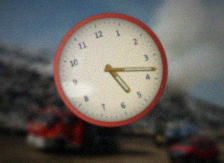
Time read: {"hour": 5, "minute": 18}
